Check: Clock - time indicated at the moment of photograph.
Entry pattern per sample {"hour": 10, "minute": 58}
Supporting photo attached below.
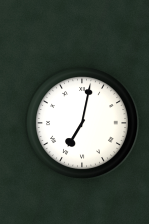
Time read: {"hour": 7, "minute": 2}
